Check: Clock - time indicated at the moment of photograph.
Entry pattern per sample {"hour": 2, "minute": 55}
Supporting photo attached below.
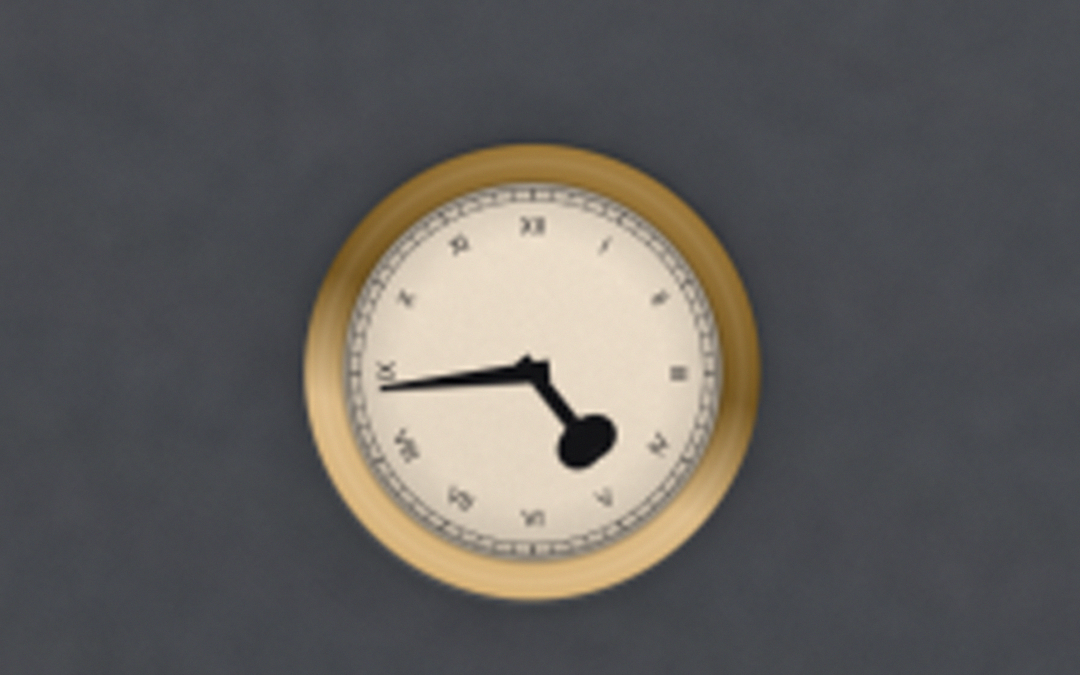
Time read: {"hour": 4, "minute": 44}
